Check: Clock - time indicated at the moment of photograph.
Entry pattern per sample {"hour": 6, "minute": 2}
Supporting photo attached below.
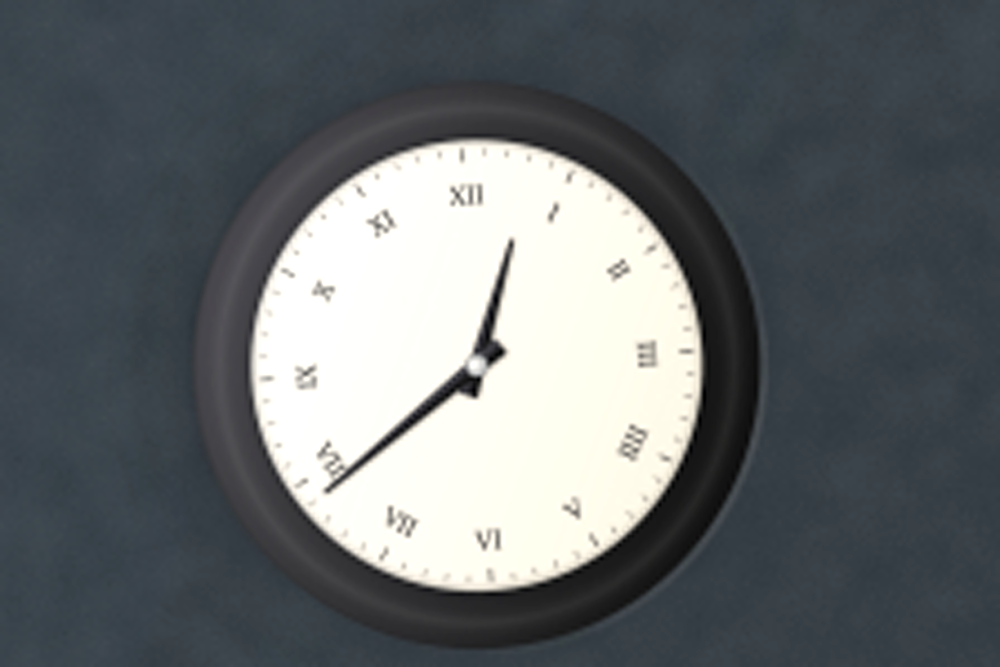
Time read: {"hour": 12, "minute": 39}
